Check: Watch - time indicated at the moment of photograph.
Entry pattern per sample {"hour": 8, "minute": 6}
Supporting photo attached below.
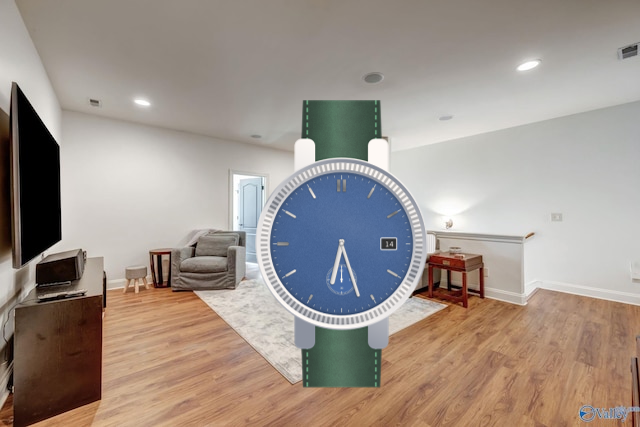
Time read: {"hour": 6, "minute": 27}
